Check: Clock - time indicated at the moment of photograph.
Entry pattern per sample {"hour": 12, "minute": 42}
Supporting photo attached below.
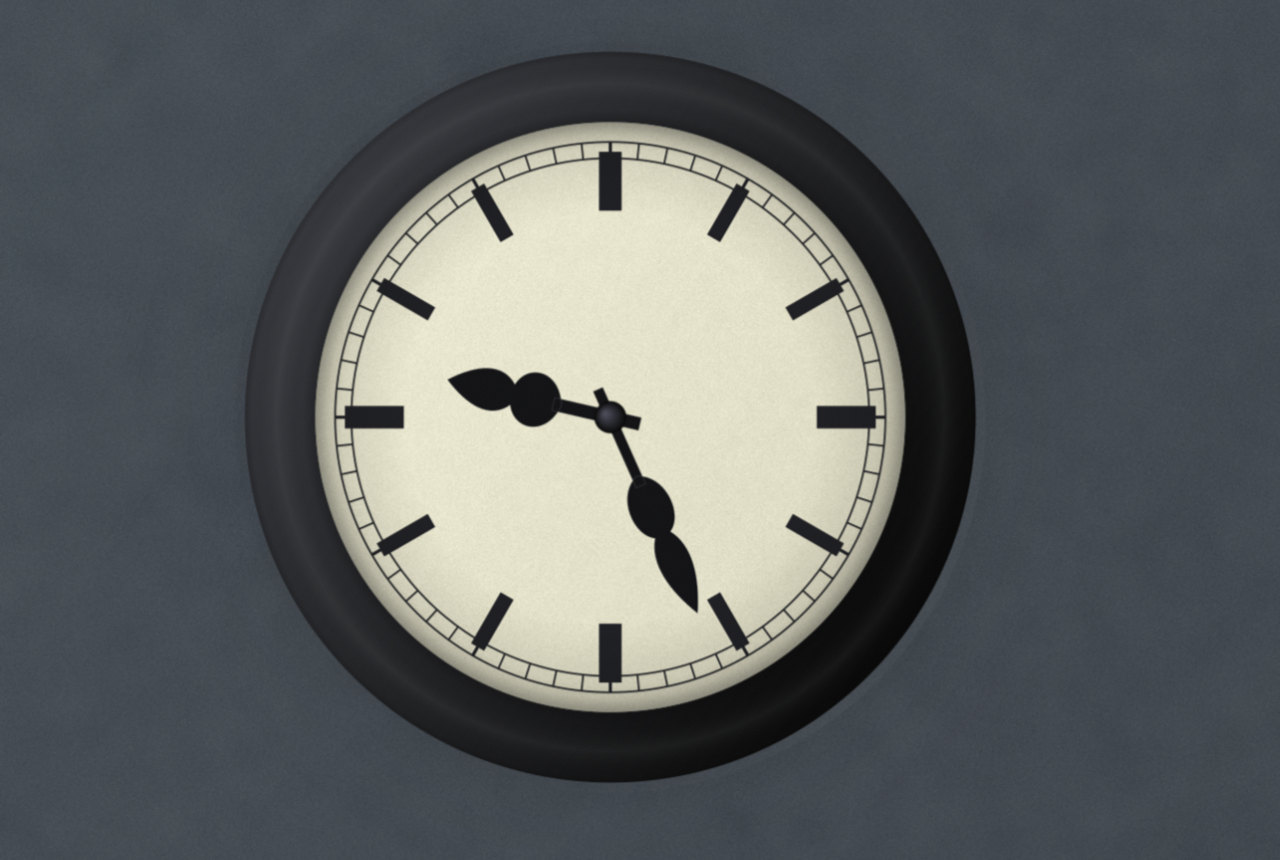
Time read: {"hour": 9, "minute": 26}
